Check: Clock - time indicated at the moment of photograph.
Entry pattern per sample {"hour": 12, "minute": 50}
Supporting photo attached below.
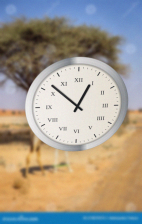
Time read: {"hour": 12, "minute": 52}
